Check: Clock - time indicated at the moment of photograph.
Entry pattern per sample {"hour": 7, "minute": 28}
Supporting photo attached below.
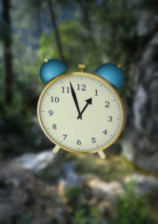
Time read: {"hour": 12, "minute": 57}
